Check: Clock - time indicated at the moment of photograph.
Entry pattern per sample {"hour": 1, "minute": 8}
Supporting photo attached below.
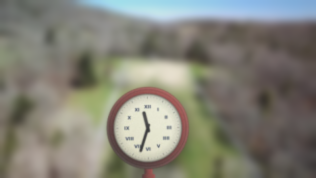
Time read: {"hour": 11, "minute": 33}
